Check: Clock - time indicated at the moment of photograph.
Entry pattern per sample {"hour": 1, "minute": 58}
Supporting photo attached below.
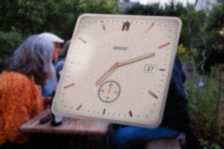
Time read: {"hour": 7, "minute": 11}
